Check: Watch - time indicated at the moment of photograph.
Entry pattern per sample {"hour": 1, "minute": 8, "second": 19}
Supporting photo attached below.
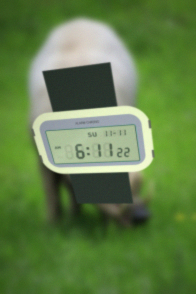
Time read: {"hour": 6, "minute": 11, "second": 22}
